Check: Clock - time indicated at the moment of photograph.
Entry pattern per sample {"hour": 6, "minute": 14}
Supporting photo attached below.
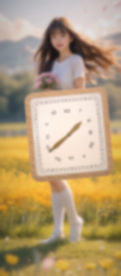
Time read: {"hour": 1, "minute": 39}
